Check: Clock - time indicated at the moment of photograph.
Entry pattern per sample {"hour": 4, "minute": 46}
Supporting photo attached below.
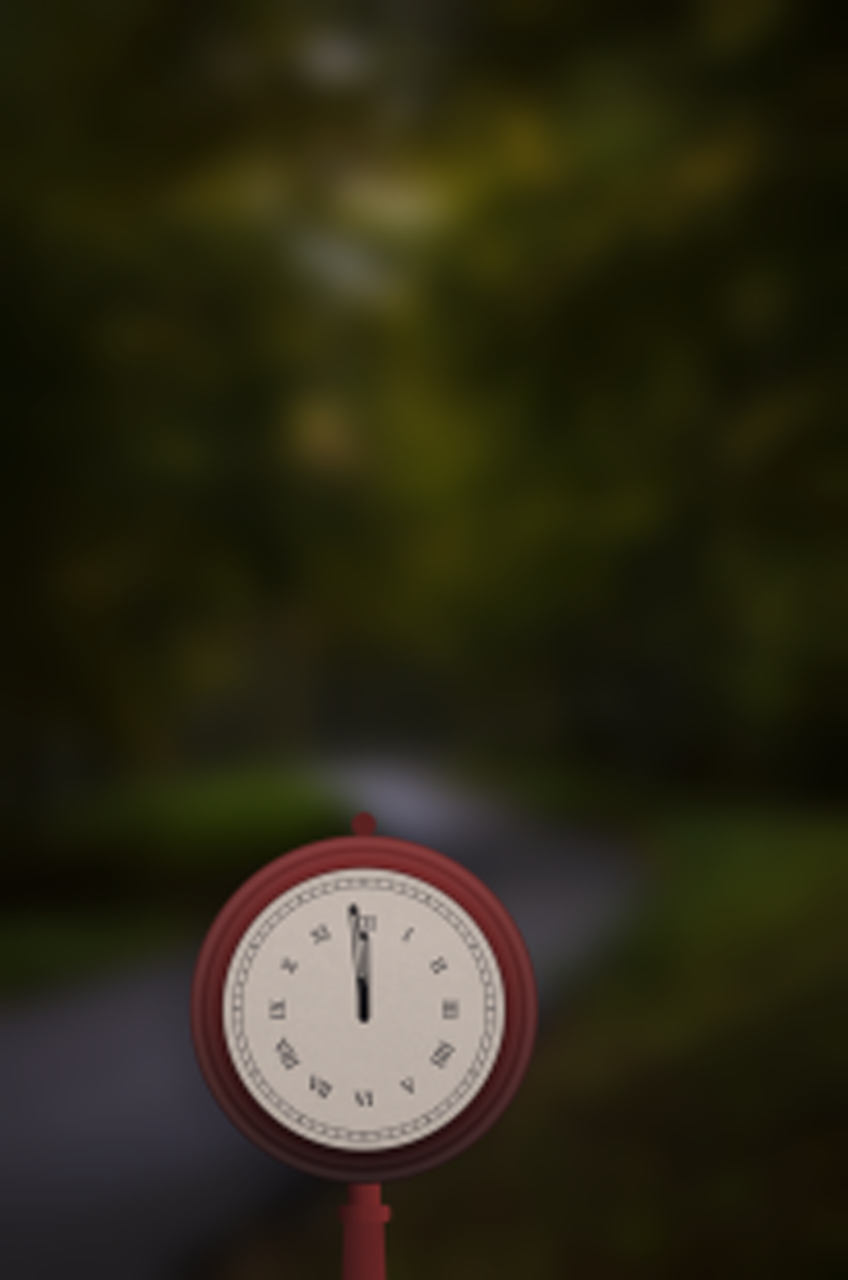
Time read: {"hour": 11, "minute": 59}
